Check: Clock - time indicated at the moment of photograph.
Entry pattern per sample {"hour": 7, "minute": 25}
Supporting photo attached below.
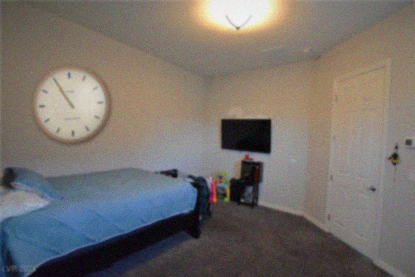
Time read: {"hour": 10, "minute": 55}
